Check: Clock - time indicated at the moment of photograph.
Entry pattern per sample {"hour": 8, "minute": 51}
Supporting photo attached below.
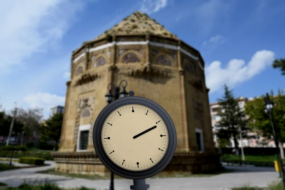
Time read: {"hour": 2, "minute": 11}
